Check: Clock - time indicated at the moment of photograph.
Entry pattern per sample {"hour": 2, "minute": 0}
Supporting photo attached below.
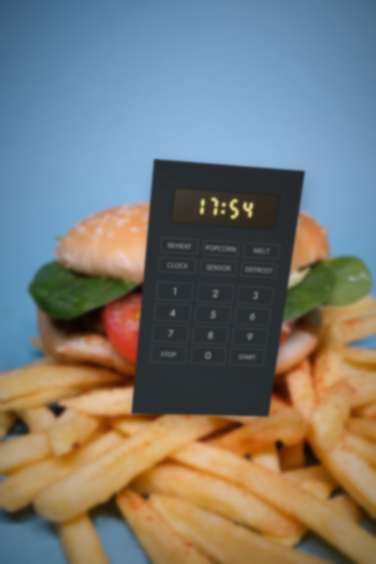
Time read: {"hour": 17, "minute": 54}
